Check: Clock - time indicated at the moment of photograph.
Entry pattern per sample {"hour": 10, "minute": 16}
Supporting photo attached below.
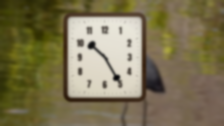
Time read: {"hour": 10, "minute": 25}
